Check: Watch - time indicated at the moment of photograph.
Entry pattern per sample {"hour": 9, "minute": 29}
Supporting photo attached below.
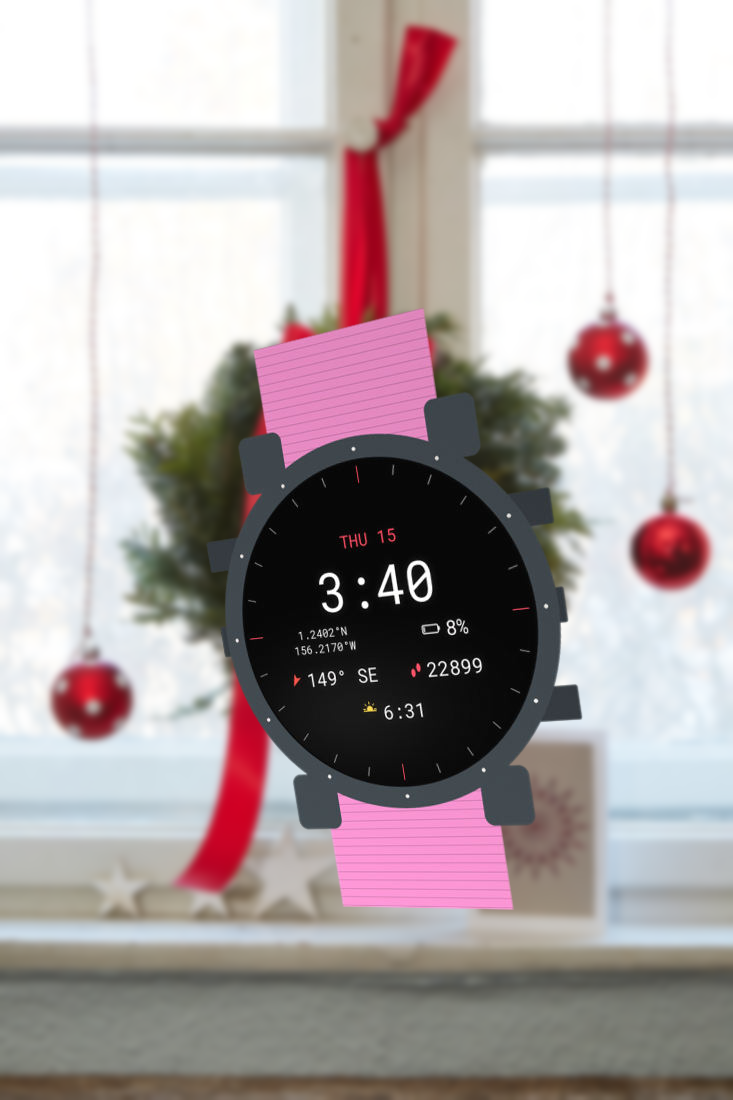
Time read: {"hour": 3, "minute": 40}
